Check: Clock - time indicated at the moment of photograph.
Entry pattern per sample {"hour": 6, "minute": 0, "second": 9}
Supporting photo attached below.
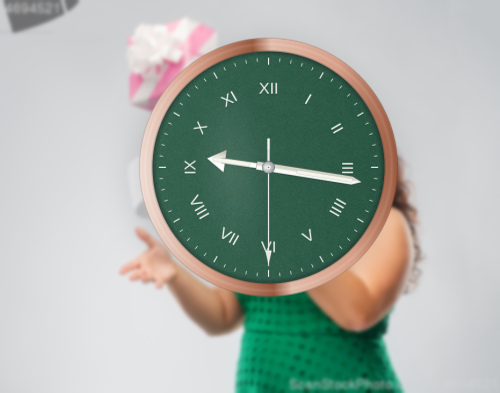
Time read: {"hour": 9, "minute": 16, "second": 30}
